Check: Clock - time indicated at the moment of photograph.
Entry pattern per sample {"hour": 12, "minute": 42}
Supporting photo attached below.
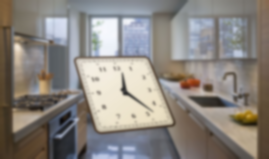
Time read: {"hour": 12, "minute": 23}
